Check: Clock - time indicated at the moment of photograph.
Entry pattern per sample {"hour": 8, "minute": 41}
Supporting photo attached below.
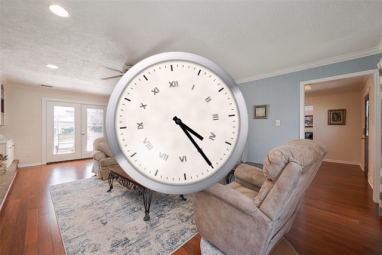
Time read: {"hour": 4, "minute": 25}
